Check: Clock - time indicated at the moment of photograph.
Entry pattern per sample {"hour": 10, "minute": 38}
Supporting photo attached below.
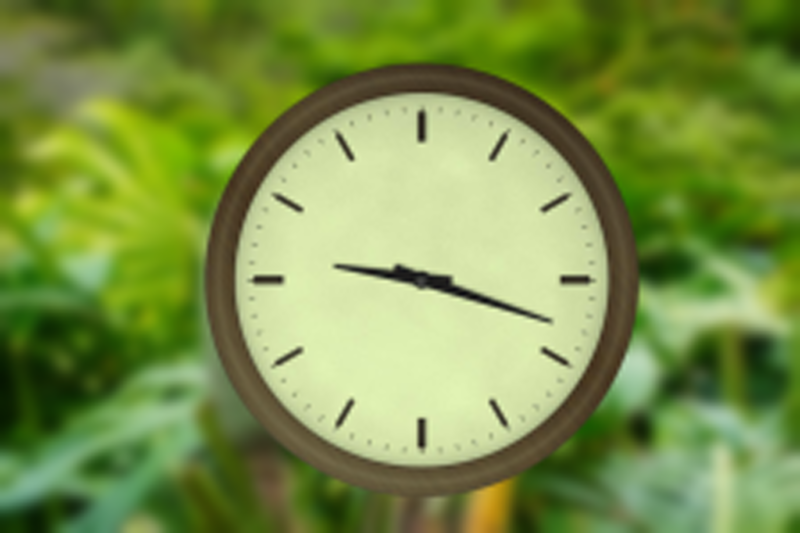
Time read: {"hour": 9, "minute": 18}
